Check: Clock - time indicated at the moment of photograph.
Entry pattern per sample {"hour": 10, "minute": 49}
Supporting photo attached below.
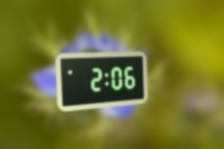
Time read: {"hour": 2, "minute": 6}
